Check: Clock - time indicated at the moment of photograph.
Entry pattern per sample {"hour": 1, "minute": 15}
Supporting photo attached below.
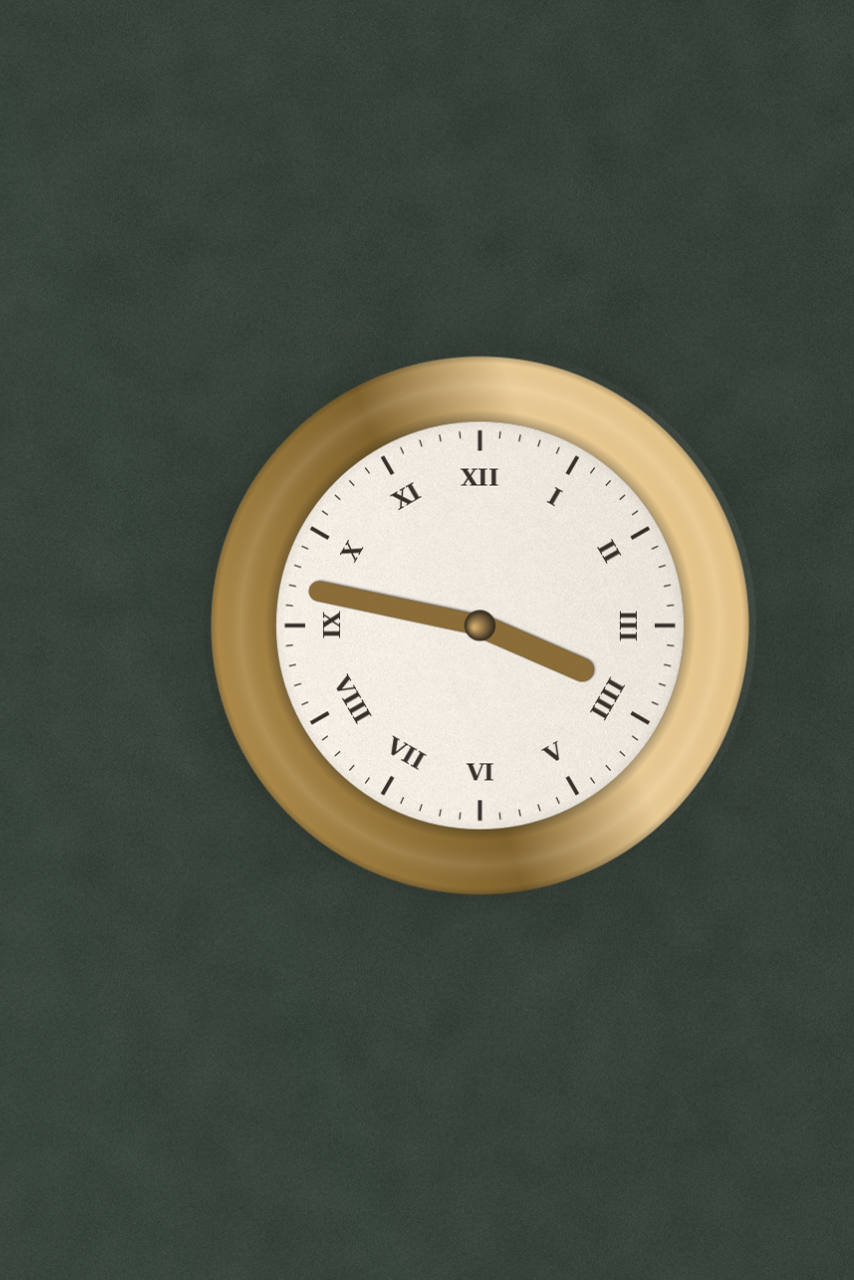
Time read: {"hour": 3, "minute": 47}
